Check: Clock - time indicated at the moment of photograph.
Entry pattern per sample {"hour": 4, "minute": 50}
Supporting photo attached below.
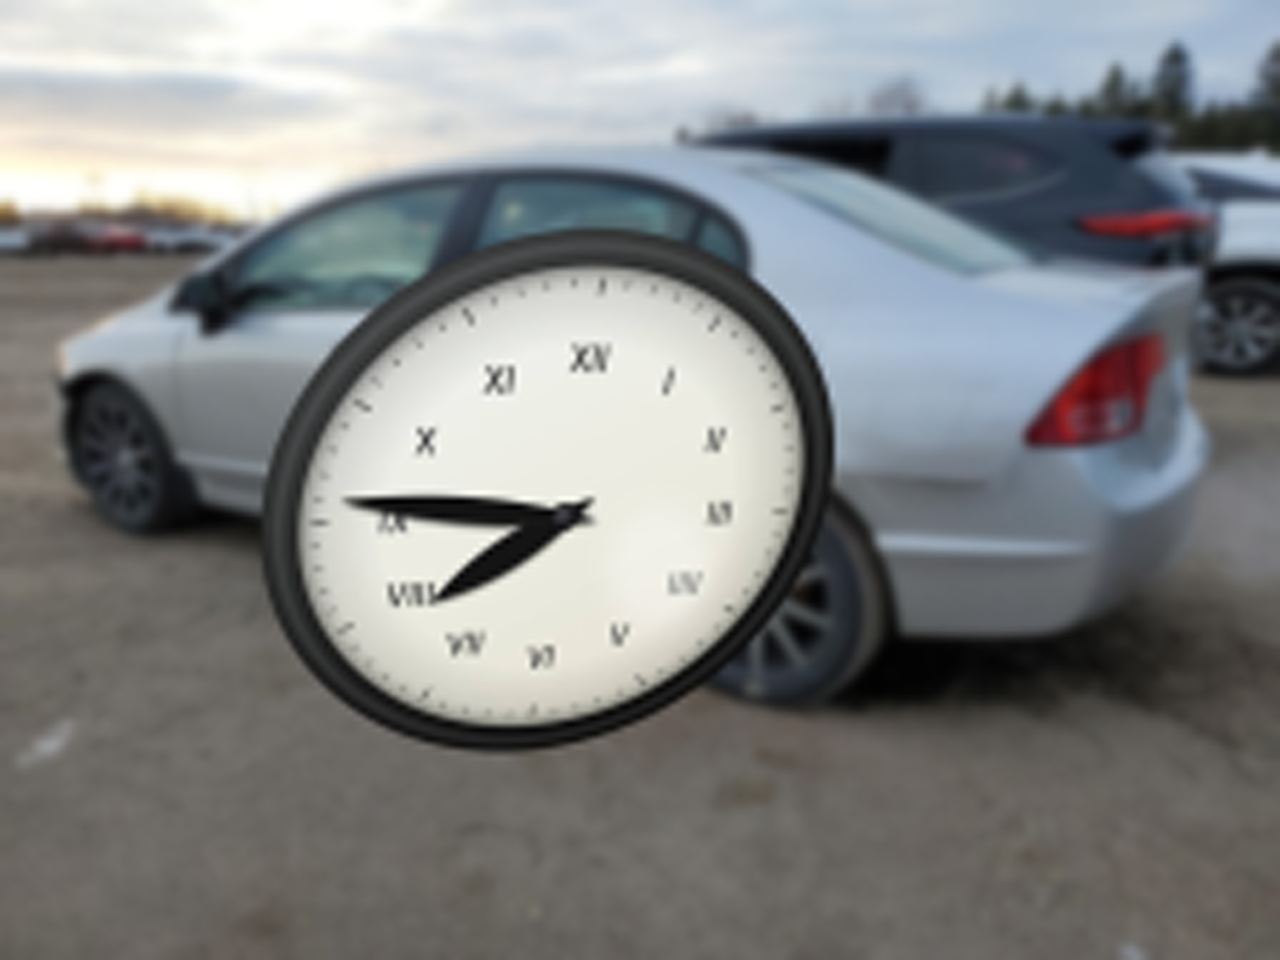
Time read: {"hour": 7, "minute": 46}
